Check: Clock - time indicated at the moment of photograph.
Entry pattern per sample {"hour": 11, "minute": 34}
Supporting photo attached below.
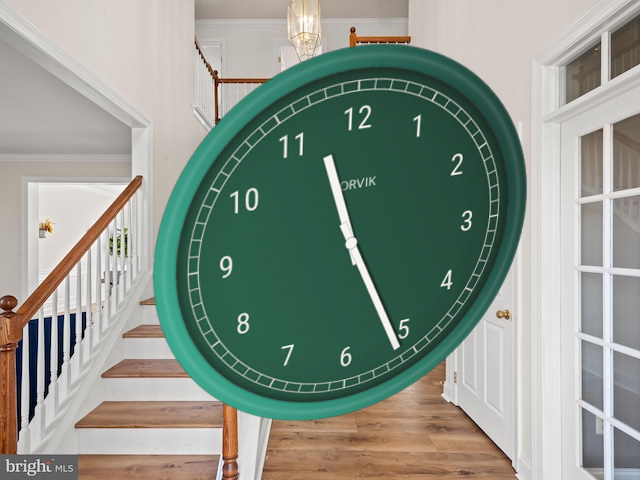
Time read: {"hour": 11, "minute": 26}
